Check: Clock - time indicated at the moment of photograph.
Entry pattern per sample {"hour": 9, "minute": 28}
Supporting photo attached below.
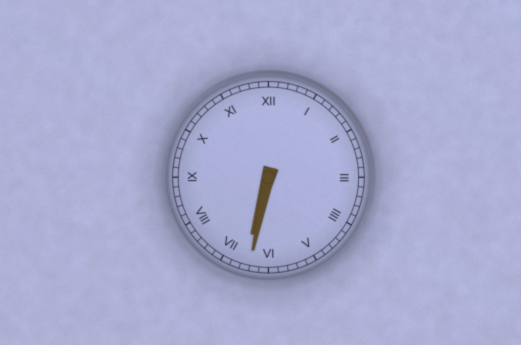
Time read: {"hour": 6, "minute": 32}
